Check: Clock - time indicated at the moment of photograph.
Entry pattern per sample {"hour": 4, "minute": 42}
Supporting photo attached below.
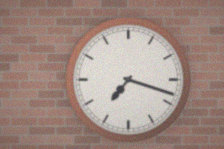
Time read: {"hour": 7, "minute": 18}
